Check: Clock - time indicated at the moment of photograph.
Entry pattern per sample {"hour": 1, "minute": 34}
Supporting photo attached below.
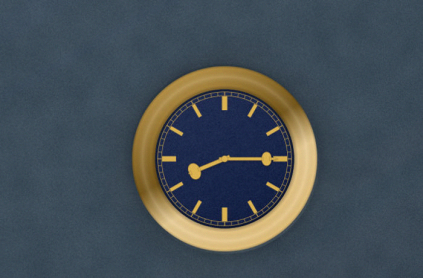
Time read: {"hour": 8, "minute": 15}
